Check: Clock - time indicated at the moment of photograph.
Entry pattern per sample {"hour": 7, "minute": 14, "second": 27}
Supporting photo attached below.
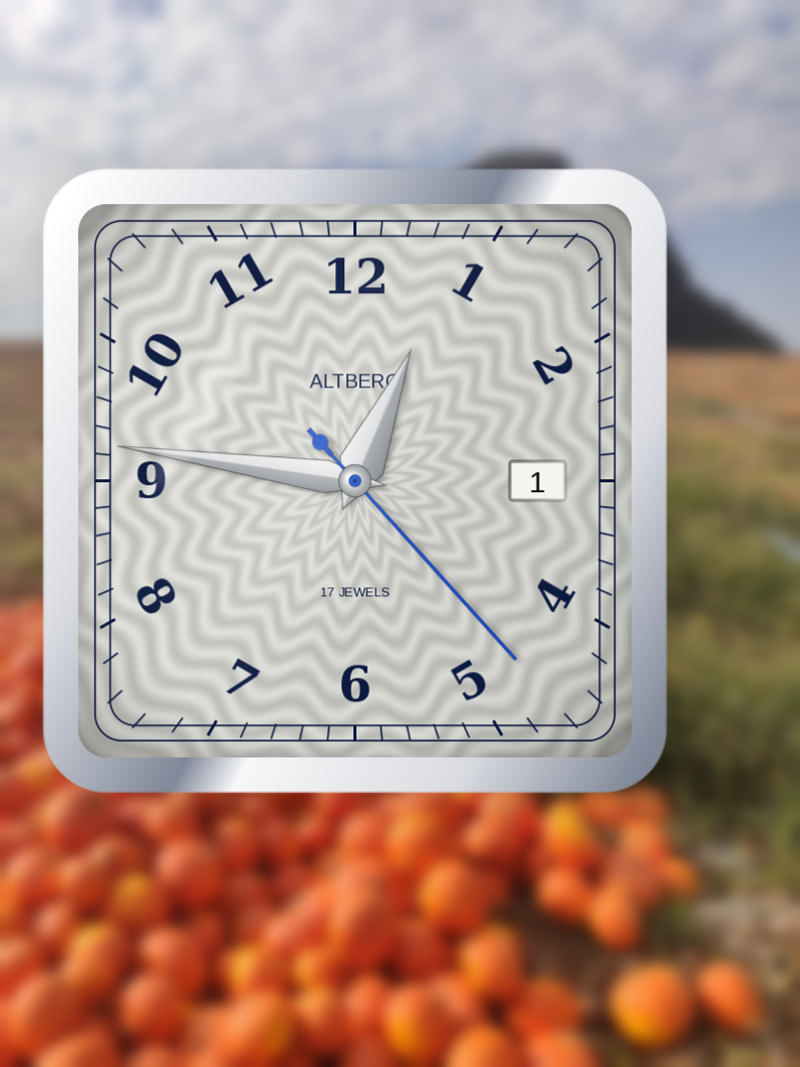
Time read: {"hour": 12, "minute": 46, "second": 23}
